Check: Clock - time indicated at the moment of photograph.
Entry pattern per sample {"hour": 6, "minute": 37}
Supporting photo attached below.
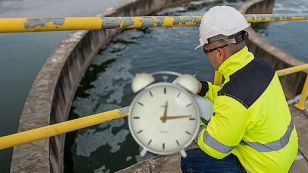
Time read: {"hour": 12, "minute": 14}
